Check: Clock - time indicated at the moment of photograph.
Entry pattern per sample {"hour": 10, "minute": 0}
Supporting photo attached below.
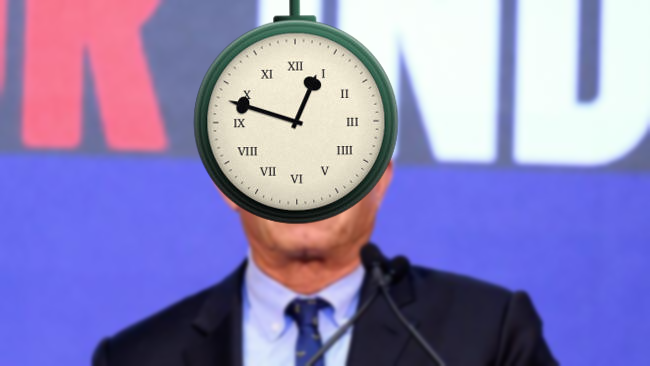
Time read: {"hour": 12, "minute": 48}
